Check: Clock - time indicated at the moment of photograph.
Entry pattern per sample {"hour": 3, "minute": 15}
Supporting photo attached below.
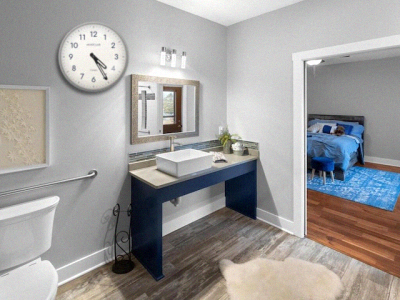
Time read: {"hour": 4, "minute": 25}
